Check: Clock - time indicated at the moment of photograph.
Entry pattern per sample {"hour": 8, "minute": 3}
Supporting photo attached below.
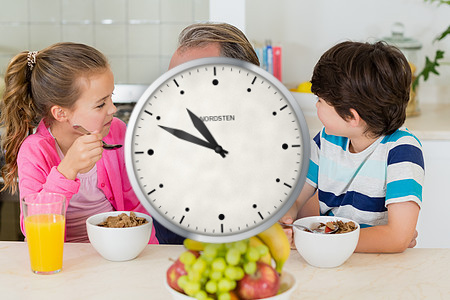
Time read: {"hour": 10, "minute": 49}
